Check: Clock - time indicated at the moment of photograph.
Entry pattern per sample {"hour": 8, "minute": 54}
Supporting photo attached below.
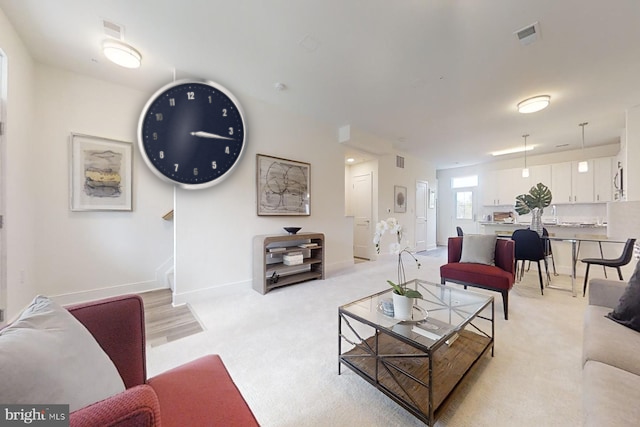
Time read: {"hour": 3, "minute": 17}
